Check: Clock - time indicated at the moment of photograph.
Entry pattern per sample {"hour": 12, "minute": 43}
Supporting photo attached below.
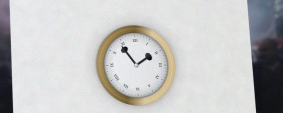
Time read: {"hour": 1, "minute": 54}
